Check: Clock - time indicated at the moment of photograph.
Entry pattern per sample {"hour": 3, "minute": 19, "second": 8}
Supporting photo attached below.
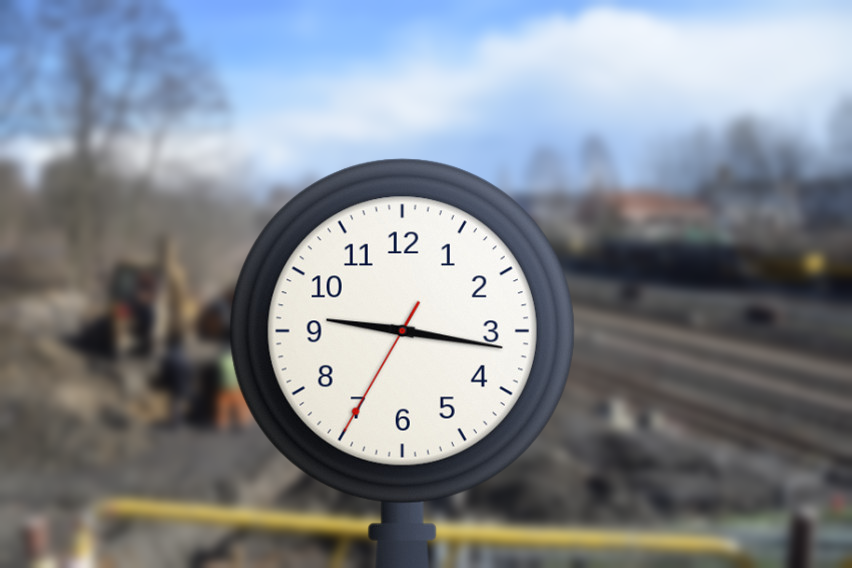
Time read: {"hour": 9, "minute": 16, "second": 35}
